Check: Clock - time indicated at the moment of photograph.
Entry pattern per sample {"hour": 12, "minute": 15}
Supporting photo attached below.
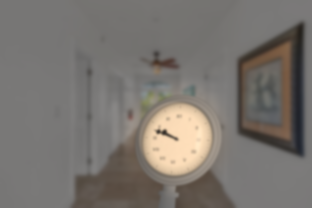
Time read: {"hour": 9, "minute": 48}
